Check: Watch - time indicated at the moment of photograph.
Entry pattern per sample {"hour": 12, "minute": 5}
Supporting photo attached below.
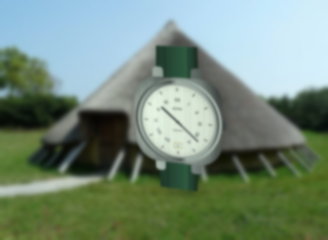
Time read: {"hour": 10, "minute": 22}
